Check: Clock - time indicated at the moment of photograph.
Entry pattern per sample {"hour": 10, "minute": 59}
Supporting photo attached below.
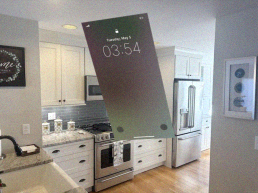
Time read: {"hour": 3, "minute": 54}
